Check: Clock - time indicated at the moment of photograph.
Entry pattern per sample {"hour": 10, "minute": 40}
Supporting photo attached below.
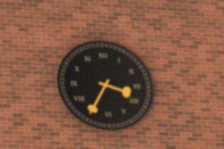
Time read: {"hour": 3, "minute": 35}
